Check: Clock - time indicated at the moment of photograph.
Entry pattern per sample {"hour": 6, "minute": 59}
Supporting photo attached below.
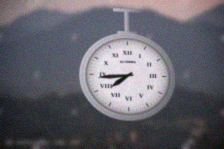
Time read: {"hour": 7, "minute": 44}
